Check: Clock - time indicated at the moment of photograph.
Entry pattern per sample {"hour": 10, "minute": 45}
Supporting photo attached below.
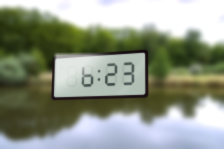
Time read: {"hour": 6, "minute": 23}
